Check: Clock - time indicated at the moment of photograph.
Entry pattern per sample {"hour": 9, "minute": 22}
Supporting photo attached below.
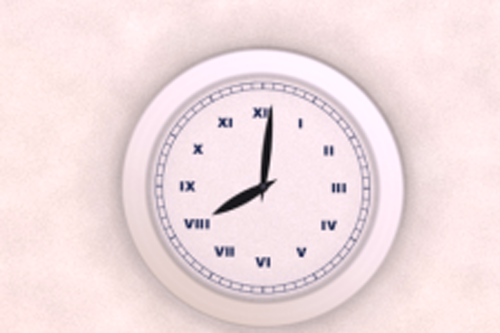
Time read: {"hour": 8, "minute": 1}
